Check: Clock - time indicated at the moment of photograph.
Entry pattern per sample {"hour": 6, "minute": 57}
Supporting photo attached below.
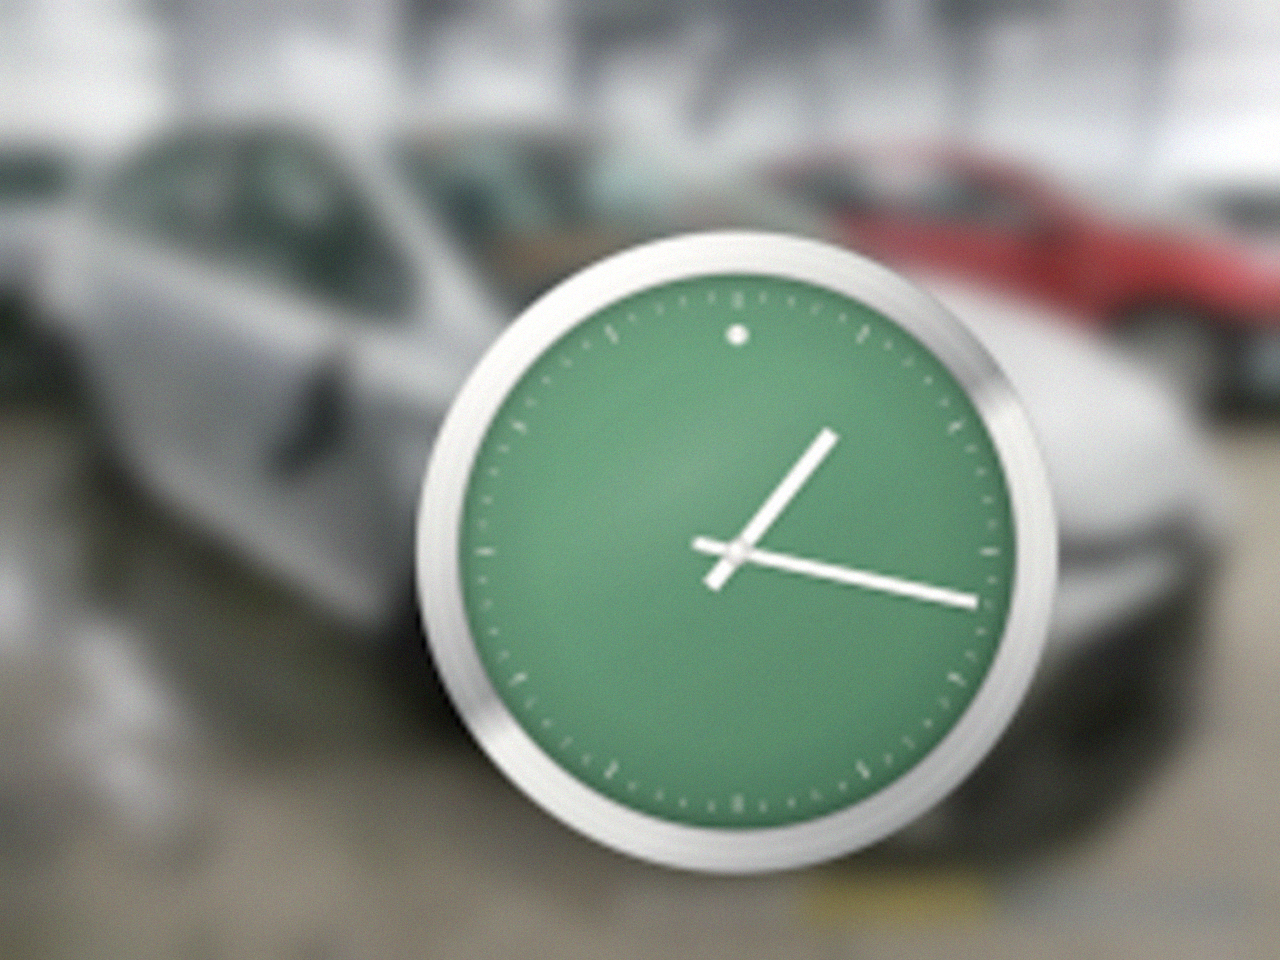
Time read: {"hour": 1, "minute": 17}
